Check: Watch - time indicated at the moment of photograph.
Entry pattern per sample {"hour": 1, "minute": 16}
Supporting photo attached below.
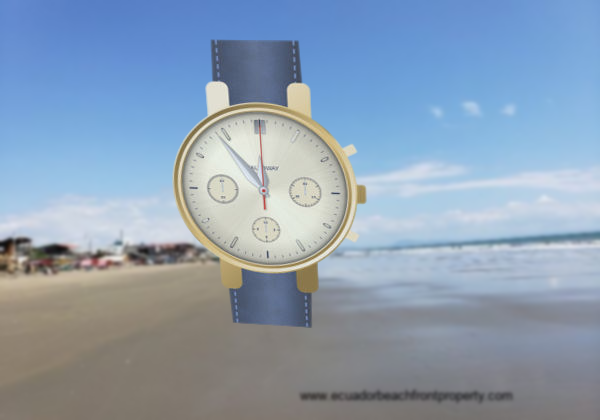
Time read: {"hour": 11, "minute": 54}
